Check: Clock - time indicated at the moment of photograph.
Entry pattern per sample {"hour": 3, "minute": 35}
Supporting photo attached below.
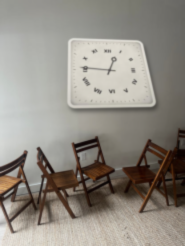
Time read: {"hour": 12, "minute": 46}
